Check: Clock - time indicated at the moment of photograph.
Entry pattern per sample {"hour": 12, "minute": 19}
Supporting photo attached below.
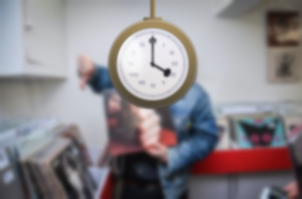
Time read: {"hour": 4, "minute": 0}
